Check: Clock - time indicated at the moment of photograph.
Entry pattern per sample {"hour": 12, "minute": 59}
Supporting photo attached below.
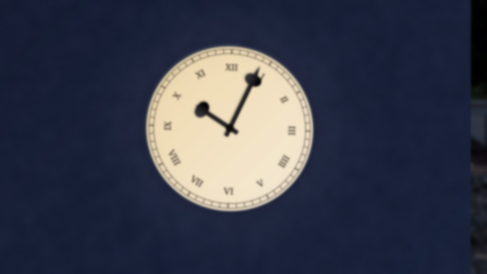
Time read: {"hour": 10, "minute": 4}
